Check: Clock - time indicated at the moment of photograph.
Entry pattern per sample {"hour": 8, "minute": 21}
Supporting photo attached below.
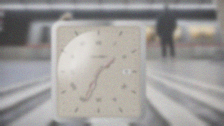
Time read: {"hour": 1, "minute": 34}
